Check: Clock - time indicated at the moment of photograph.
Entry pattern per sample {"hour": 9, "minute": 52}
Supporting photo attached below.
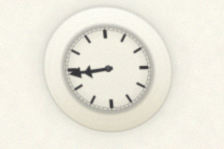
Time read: {"hour": 8, "minute": 44}
